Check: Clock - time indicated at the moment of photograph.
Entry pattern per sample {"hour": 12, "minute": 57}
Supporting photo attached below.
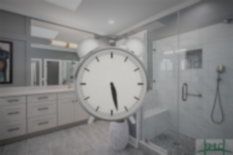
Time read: {"hour": 5, "minute": 28}
